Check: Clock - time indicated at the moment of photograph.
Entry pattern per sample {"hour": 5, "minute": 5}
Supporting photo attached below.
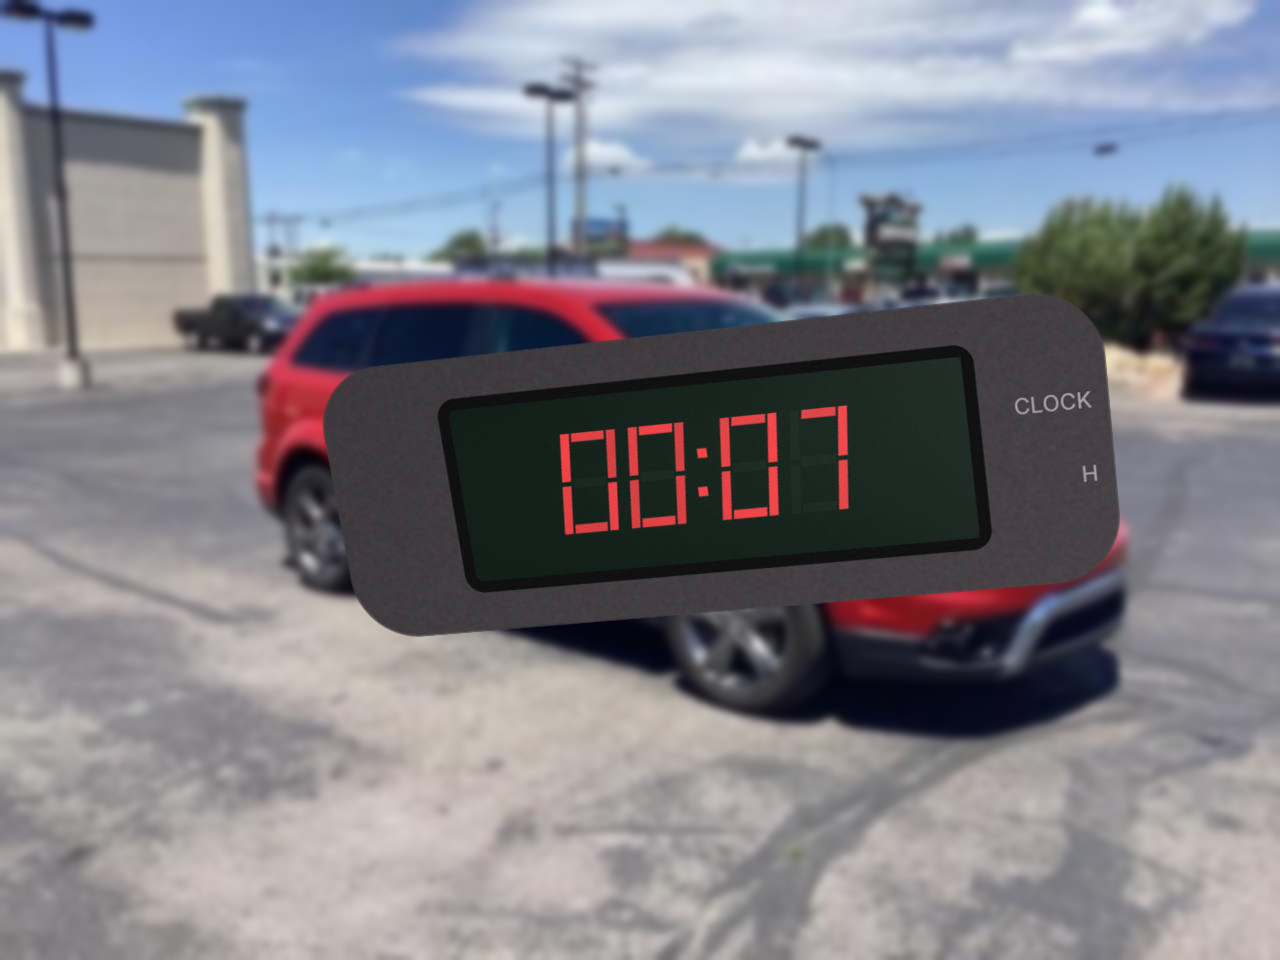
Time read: {"hour": 0, "minute": 7}
